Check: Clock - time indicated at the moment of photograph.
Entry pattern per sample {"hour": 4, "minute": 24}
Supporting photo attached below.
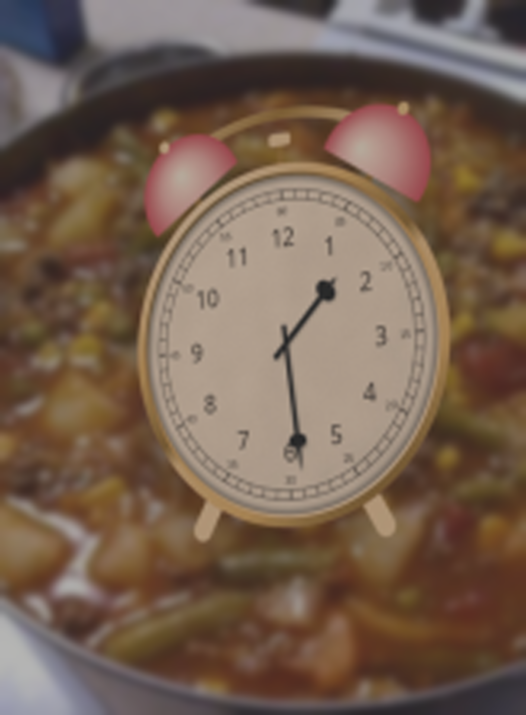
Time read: {"hour": 1, "minute": 29}
